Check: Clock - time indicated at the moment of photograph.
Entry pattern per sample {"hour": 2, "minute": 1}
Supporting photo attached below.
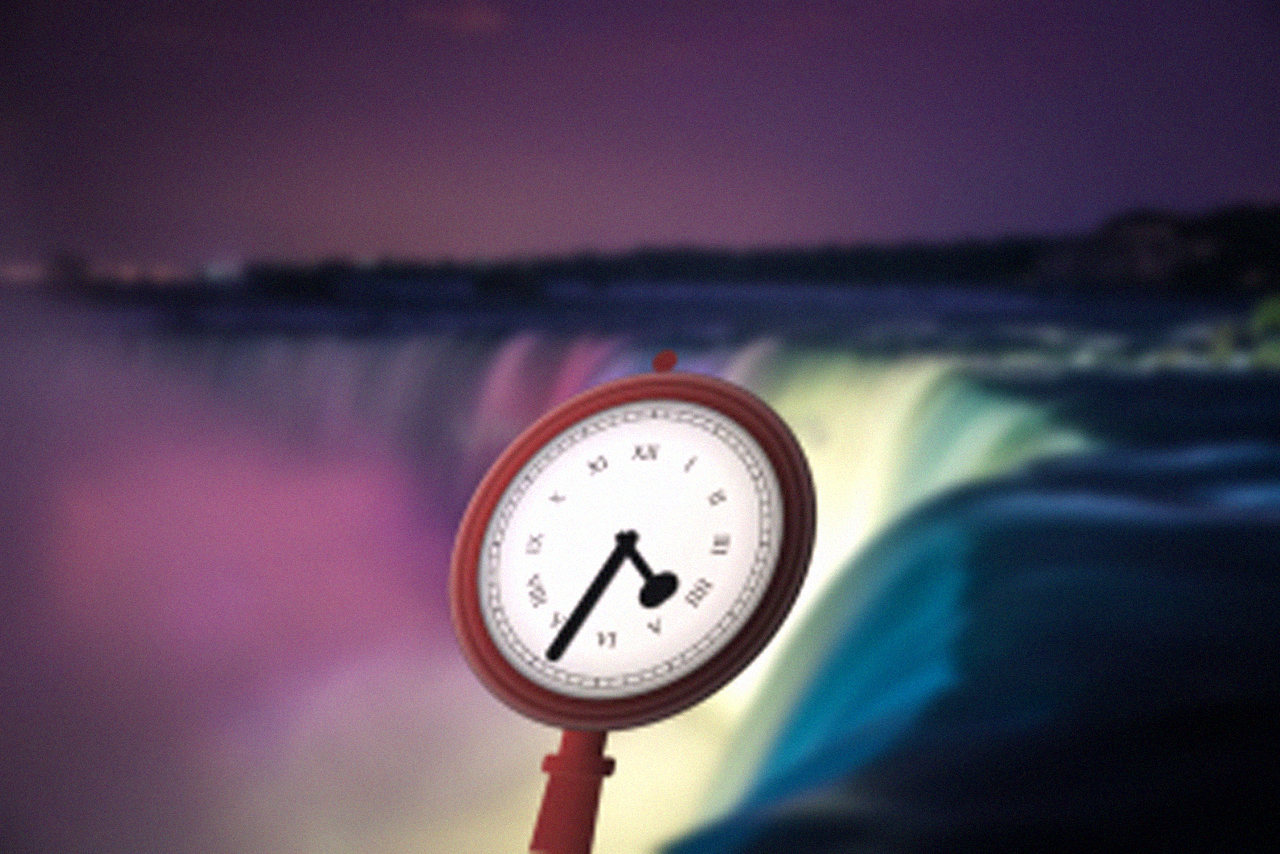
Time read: {"hour": 4, "minute": 34}
